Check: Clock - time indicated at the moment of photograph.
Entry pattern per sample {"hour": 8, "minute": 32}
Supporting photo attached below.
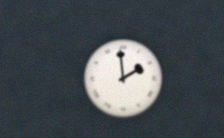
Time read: {"hour": 1, "minute": 59}
